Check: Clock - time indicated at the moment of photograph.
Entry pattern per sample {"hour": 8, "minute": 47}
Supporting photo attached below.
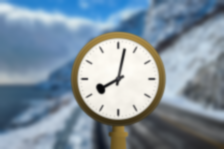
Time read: {"hour": 8, "minute": 2}
